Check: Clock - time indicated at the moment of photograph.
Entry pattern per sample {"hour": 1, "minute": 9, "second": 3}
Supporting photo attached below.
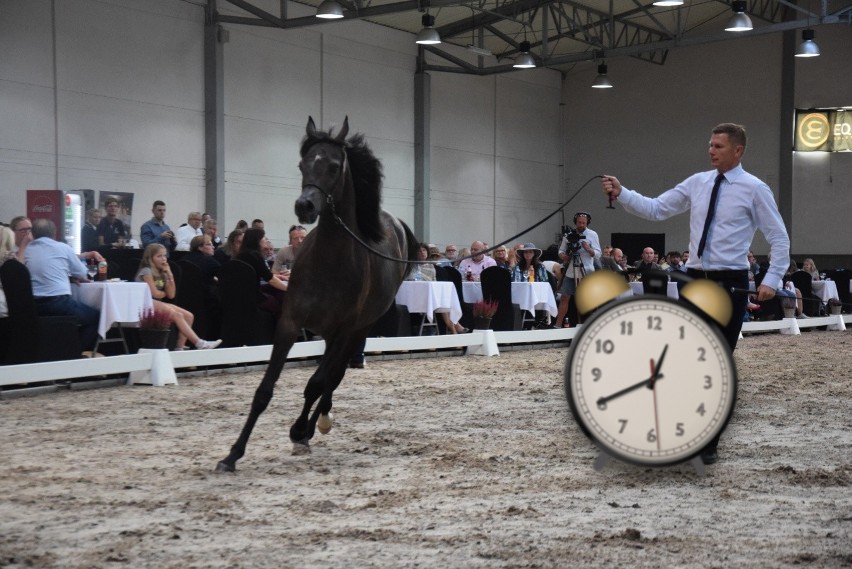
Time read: {"hour": 12, "minute": 40, "second": 29}
